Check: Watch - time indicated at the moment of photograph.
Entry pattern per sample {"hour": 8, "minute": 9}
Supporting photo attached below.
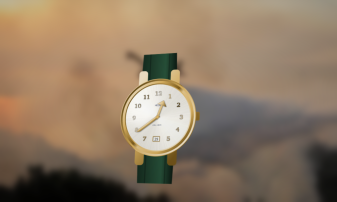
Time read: {"hour": 12, "minute": 39}
